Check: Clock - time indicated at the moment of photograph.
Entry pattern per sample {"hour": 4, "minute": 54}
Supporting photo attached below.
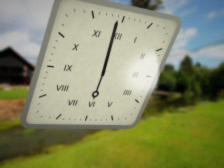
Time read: {"hour": 5, "minute": 59}
